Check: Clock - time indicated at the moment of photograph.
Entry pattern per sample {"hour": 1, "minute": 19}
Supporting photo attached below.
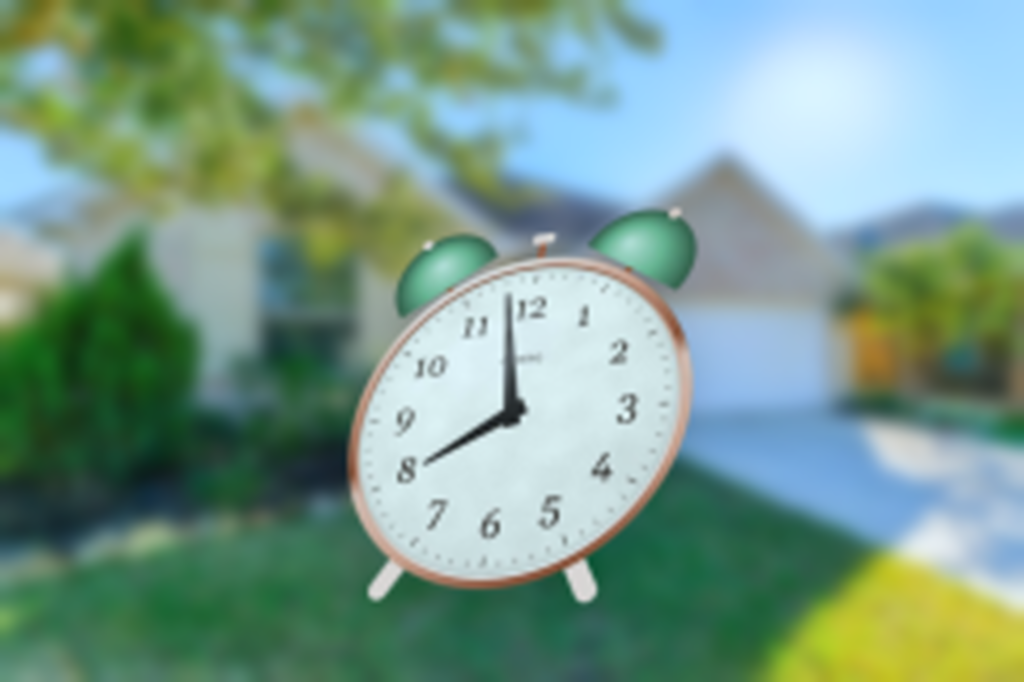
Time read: {"hour": 7, "minute": 58}
